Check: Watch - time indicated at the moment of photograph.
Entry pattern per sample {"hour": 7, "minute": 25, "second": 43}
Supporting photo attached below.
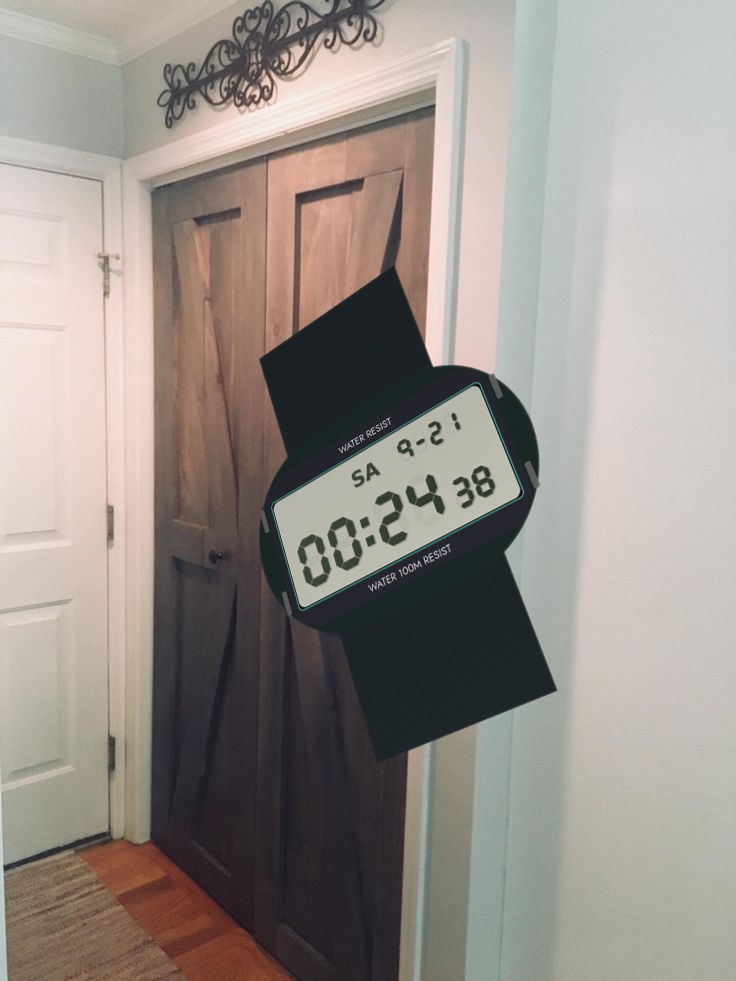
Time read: {"hour": 0, "minute": 24, "second": 38}
